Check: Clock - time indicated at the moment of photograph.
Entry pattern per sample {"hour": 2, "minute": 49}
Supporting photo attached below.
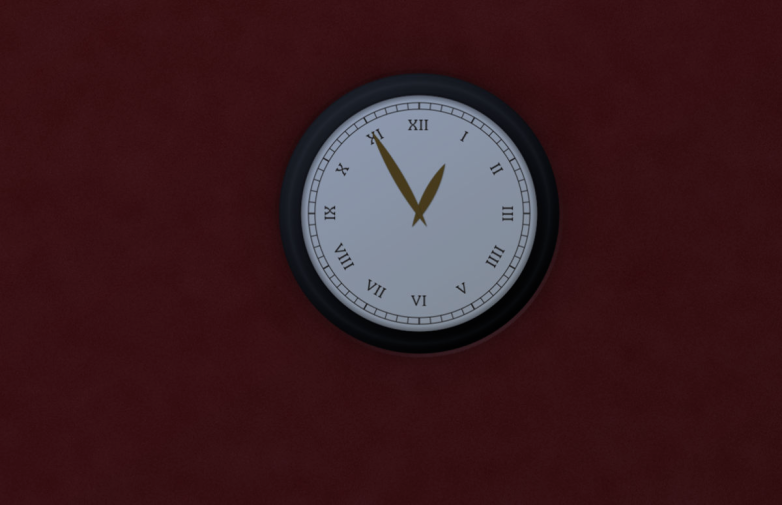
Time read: {"hour": 12, "minute": 55}
